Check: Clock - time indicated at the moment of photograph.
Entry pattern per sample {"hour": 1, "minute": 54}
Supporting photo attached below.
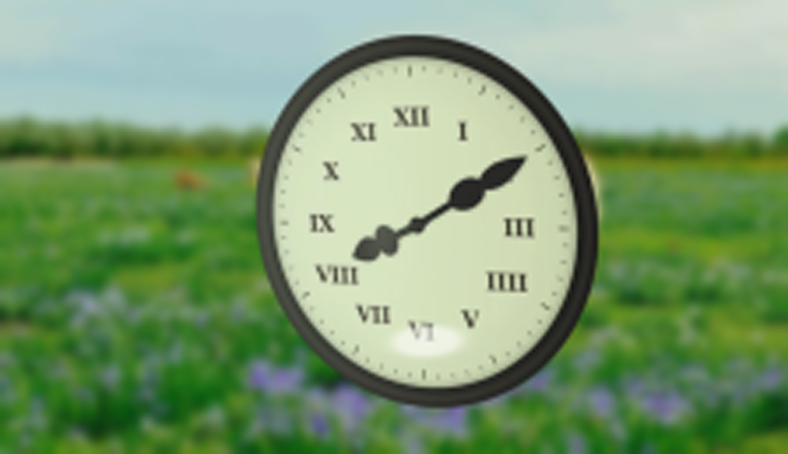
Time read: {"hour": 8, "minute": 10}
